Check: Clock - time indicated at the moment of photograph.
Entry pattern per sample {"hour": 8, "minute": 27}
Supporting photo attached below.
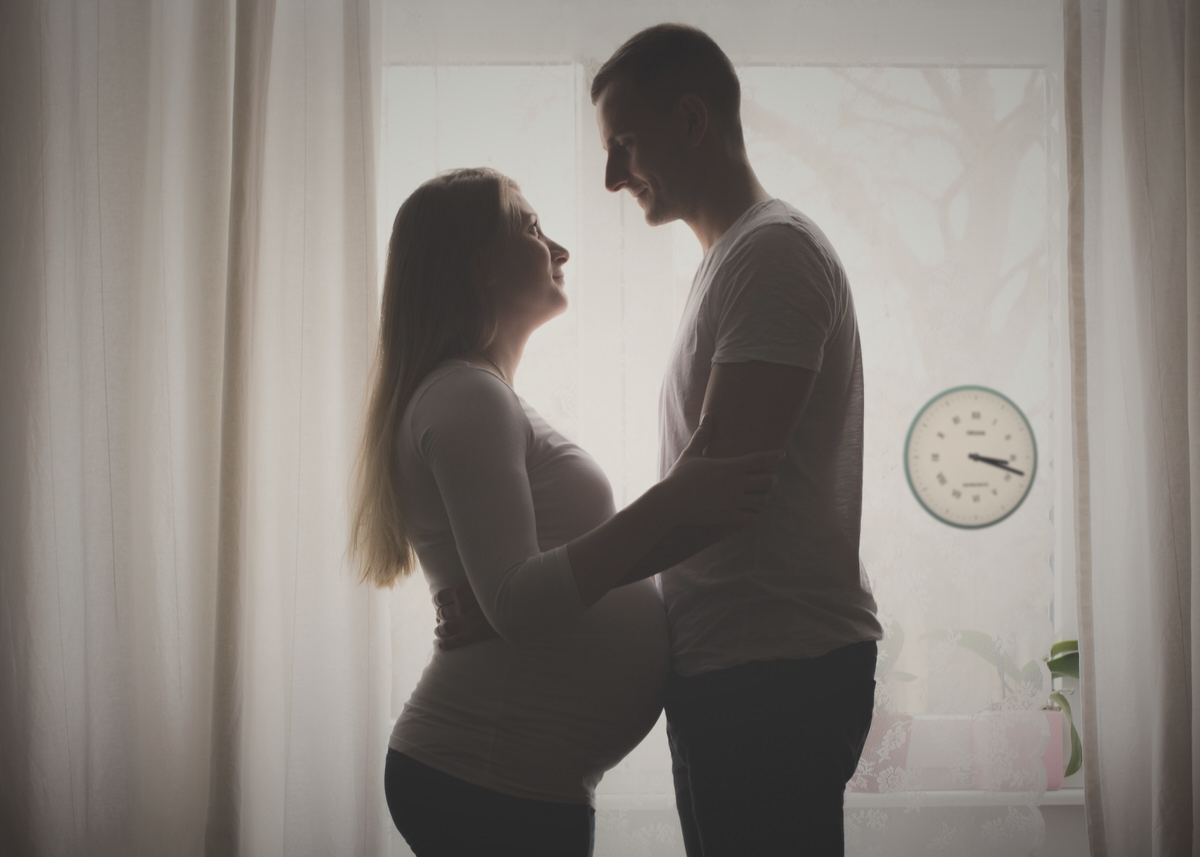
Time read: {"hour": 3, "minute": 18}
